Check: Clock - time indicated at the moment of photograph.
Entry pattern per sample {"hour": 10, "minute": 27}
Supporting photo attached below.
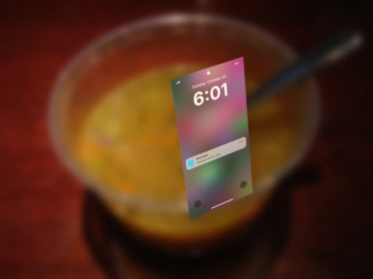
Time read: {"hour": 6, "minute": 1}
